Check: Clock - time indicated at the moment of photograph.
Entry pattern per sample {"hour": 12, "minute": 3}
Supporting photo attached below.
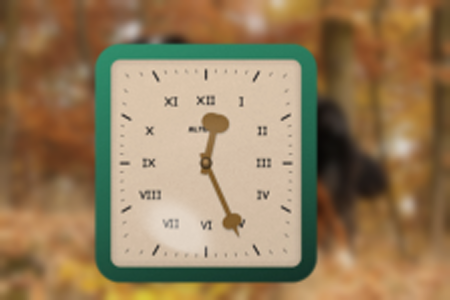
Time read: {"hour": 12, "minute": 26}
